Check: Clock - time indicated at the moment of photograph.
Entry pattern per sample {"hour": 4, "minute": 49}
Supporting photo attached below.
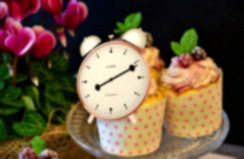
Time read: {"hour": 8, "minute": 11}
